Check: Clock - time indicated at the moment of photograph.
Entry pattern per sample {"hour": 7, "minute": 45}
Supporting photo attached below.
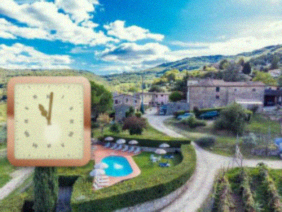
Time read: {"hour": 11, "minute": 1}
